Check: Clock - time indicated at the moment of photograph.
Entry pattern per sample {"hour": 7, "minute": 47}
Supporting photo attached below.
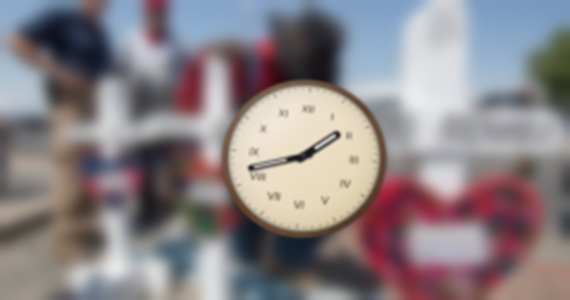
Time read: {"hour": 1, "minute": 42}
